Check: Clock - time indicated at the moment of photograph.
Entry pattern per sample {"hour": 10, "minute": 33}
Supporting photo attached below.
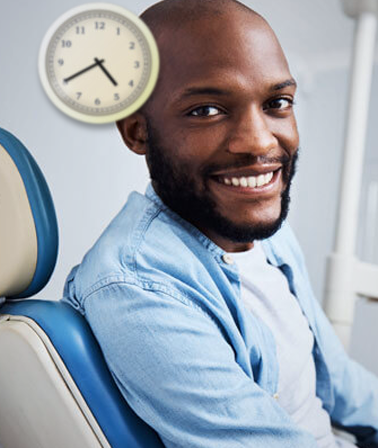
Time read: {"hour": 4, "minute": 40}
